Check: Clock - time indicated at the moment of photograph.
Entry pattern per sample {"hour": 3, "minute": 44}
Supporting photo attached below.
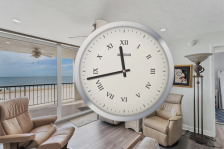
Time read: {"hour": 11, "minute": 43}
